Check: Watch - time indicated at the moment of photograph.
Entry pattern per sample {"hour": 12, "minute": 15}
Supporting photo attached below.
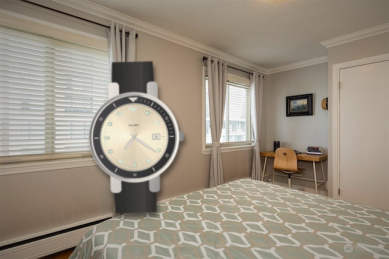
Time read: {"hour": 7, "minute": 21}
